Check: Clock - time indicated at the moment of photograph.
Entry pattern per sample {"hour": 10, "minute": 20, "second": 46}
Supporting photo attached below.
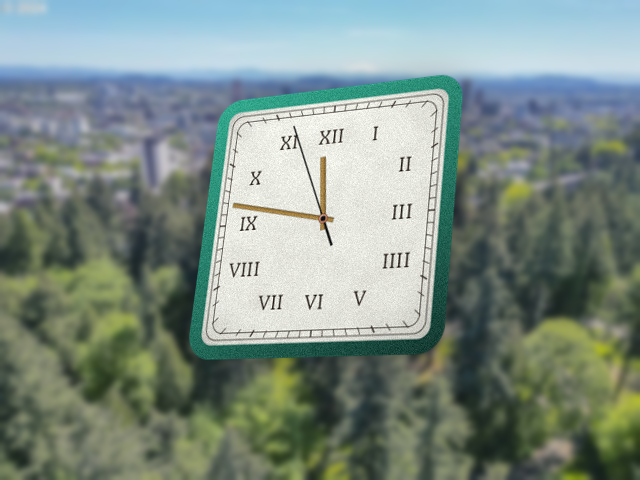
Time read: {"hour": 11, "minute": 46, "second": 56}
